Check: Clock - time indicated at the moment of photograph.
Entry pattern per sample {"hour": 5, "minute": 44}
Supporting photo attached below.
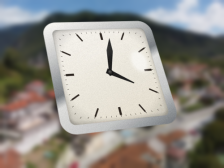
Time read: {"hour": 4, "minute": 2}
